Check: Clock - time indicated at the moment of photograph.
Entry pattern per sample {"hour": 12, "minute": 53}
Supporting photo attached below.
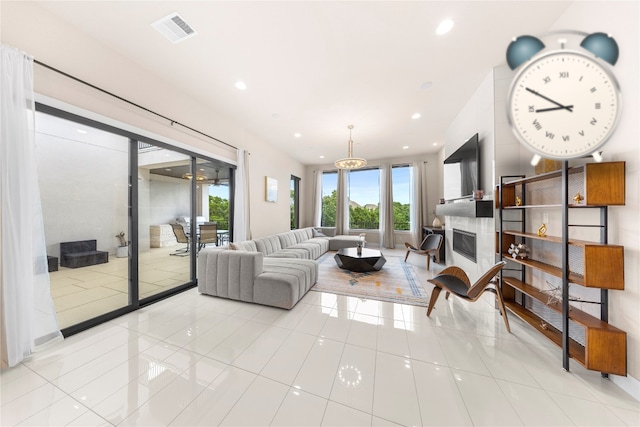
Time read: {"hour": 8, "minute": 50}
